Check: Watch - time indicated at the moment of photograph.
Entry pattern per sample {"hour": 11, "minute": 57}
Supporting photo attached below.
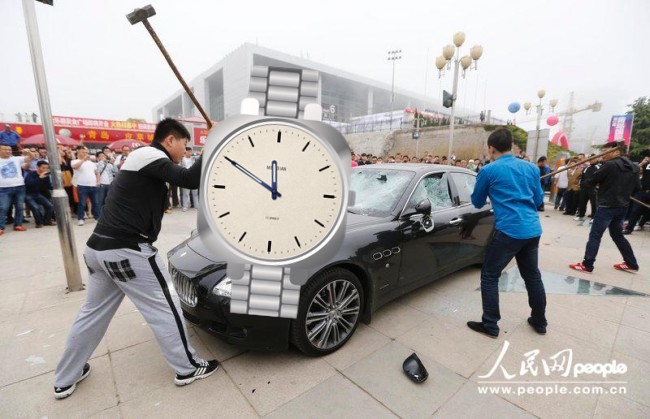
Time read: {"hour": 11, "minute": 50}
